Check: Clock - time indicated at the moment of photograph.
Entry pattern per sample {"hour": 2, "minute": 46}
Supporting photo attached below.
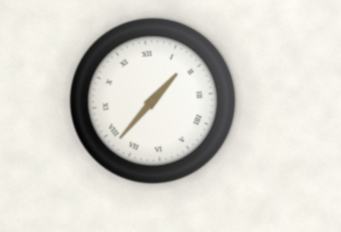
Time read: {"hour": 1, "minute": 38}
